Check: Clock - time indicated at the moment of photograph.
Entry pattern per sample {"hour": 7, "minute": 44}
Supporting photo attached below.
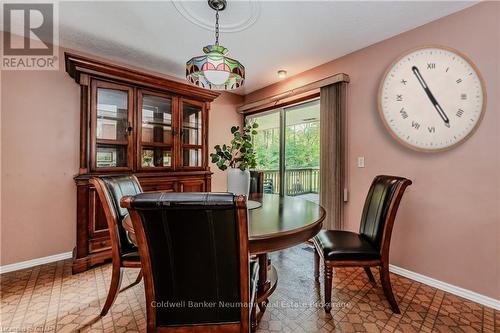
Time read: {"hour": 4, "minute": 55}
